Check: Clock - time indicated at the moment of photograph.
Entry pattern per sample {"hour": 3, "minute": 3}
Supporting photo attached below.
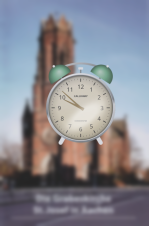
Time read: {"hour": 9, "minute": 52}
